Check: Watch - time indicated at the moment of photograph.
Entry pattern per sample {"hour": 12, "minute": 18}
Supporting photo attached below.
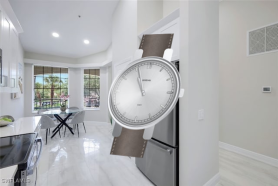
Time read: {"hour": 10, "minute": 56}
